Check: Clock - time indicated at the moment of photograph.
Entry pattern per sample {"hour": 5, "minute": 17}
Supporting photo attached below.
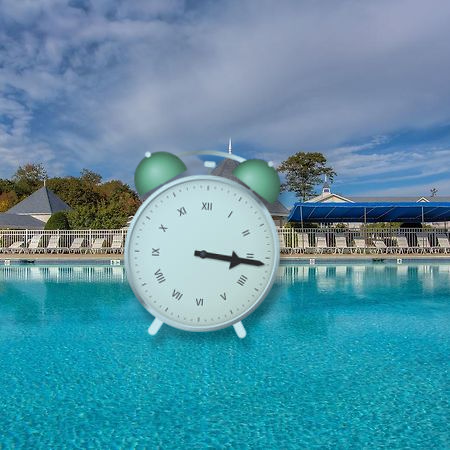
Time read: {"hour": 3, "minute": 16}
